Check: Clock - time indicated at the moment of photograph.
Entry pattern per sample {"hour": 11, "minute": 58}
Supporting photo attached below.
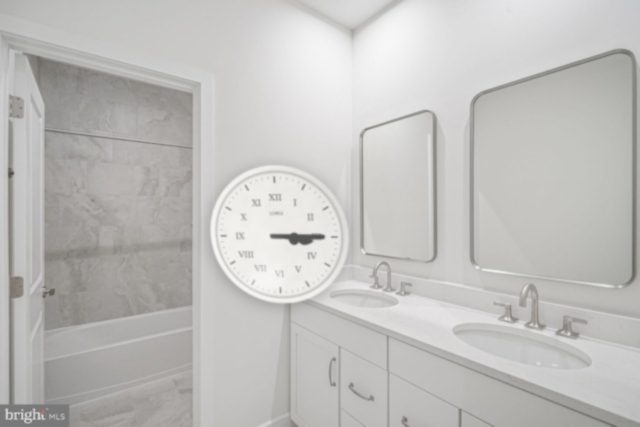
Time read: {"hour": 3, "minute": 15}
